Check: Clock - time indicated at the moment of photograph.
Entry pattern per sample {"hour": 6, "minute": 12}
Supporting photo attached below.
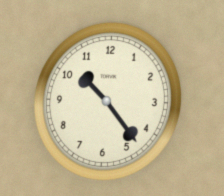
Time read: {"hour": 10, "minute": 23}
